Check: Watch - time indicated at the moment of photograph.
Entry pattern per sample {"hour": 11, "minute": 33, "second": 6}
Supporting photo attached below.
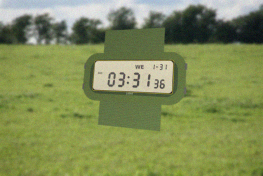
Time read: {"hour": 3, "minute": 31, "second": 36}
